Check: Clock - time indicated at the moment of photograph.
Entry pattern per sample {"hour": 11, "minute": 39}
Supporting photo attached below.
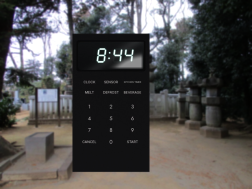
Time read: {"hour": 8, "minute": 44}
